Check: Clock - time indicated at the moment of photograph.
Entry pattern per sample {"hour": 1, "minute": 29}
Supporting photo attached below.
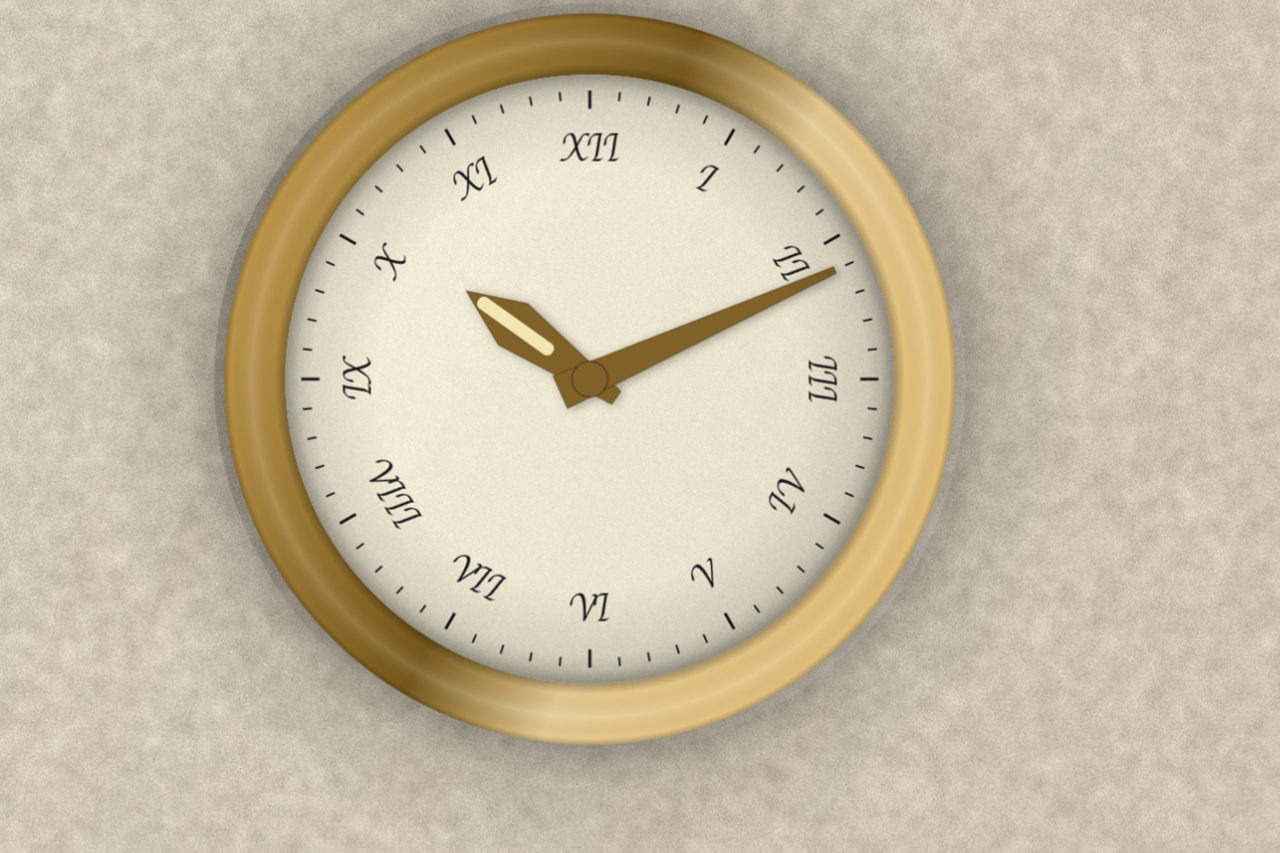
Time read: {"hour": 10, "minute": 11}
